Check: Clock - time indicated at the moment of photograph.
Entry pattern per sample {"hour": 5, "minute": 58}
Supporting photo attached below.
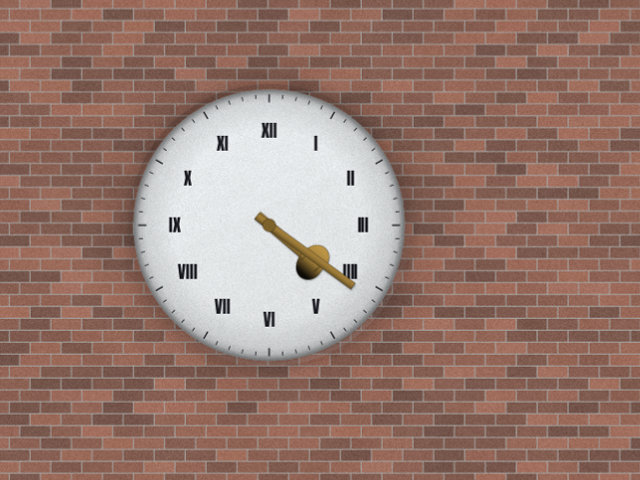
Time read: {"hour": 4, "minute": 21}
